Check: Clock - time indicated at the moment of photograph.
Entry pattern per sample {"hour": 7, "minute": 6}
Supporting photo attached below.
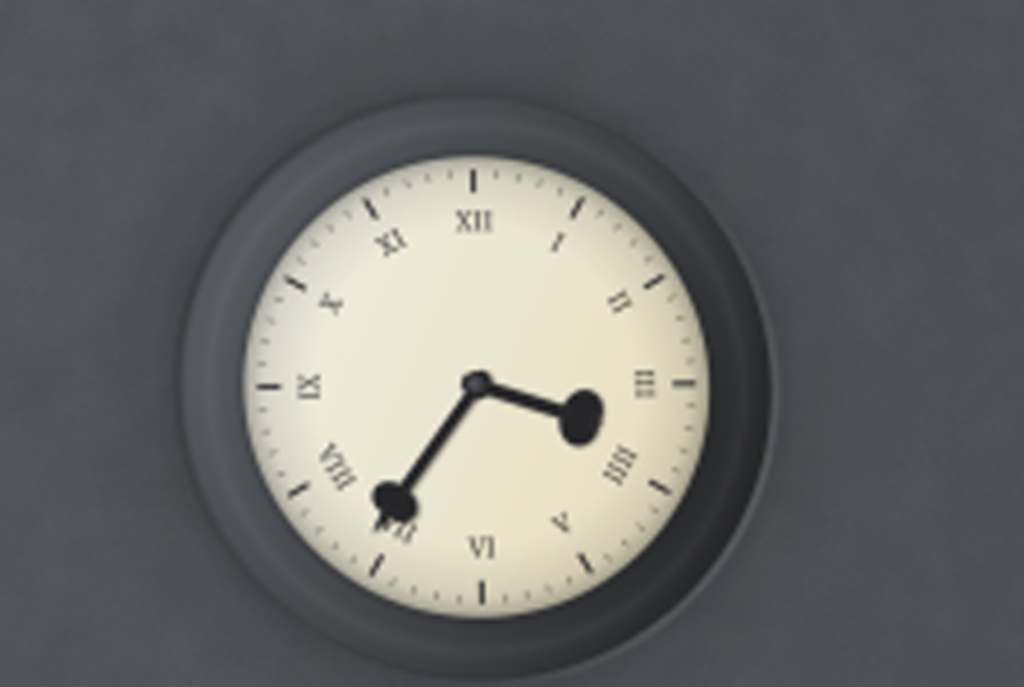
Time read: {"hour": 3, "minute": 36}
